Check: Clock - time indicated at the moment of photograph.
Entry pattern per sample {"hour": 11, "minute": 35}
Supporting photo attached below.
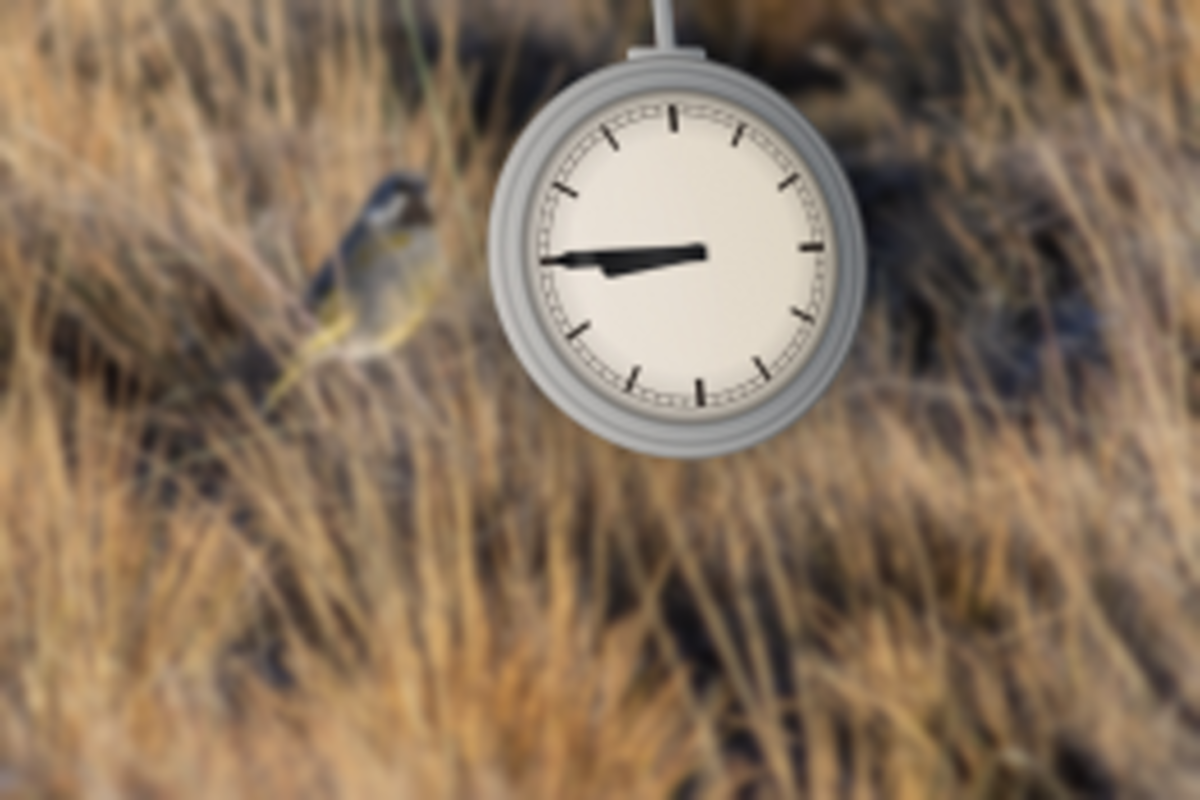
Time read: {"hour": 8, "minute": 45}
